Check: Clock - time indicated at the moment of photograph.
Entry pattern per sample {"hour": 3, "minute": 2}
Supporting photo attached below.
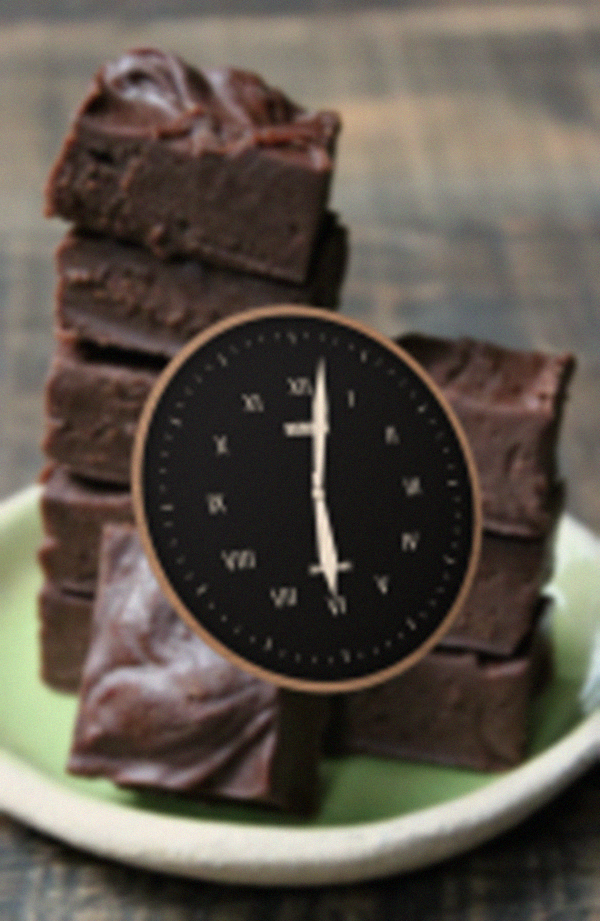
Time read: {"hour": 6, "minute": 2}
